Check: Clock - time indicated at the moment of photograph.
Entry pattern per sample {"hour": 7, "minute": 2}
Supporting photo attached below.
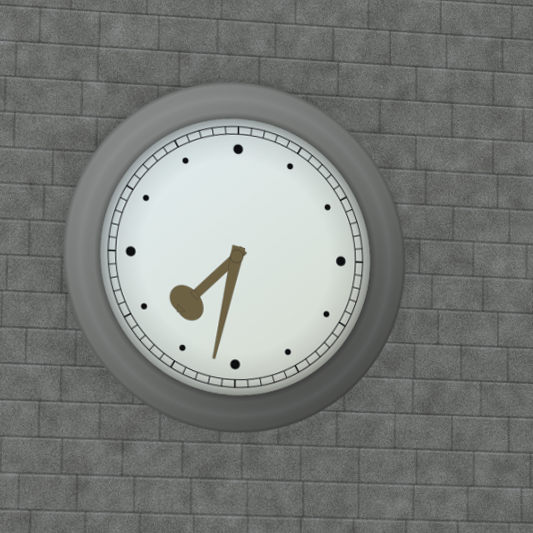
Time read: {"hour": 7, "minute": 32}
